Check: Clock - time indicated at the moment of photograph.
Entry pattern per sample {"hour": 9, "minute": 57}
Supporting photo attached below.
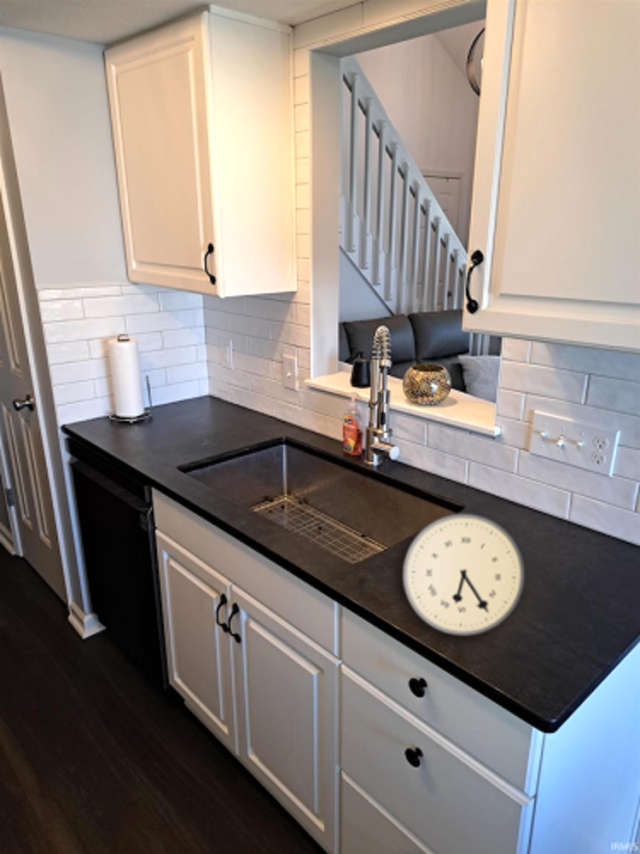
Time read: {"hour": 6, "minute": 24}
